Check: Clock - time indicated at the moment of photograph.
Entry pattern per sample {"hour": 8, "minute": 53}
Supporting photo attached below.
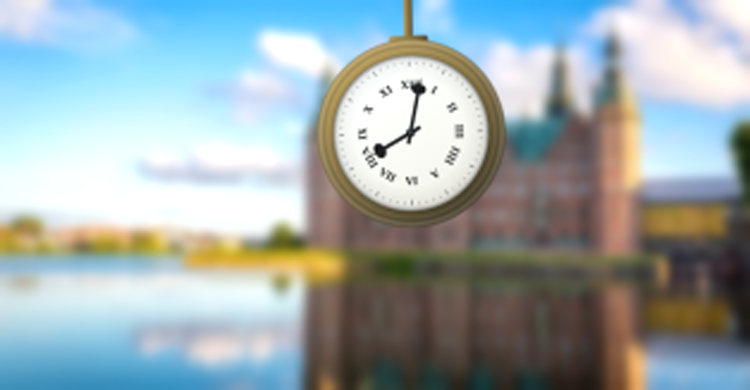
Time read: {"hour": 8, "minute": 2}
